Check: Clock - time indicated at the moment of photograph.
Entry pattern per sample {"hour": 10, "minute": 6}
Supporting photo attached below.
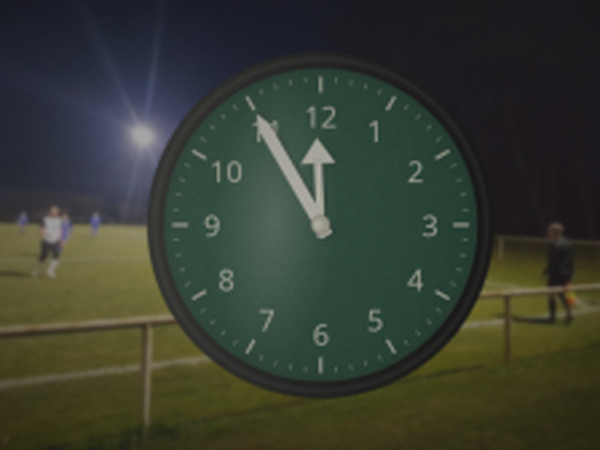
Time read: {"hour": 11, "minute": 55}
